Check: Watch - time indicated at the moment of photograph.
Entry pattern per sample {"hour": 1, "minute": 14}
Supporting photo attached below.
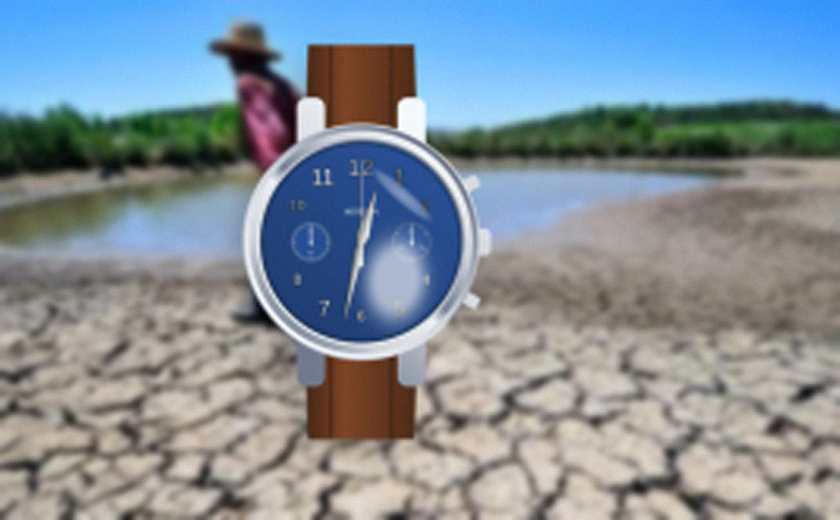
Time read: {"hour": 12, "minute": 32}
